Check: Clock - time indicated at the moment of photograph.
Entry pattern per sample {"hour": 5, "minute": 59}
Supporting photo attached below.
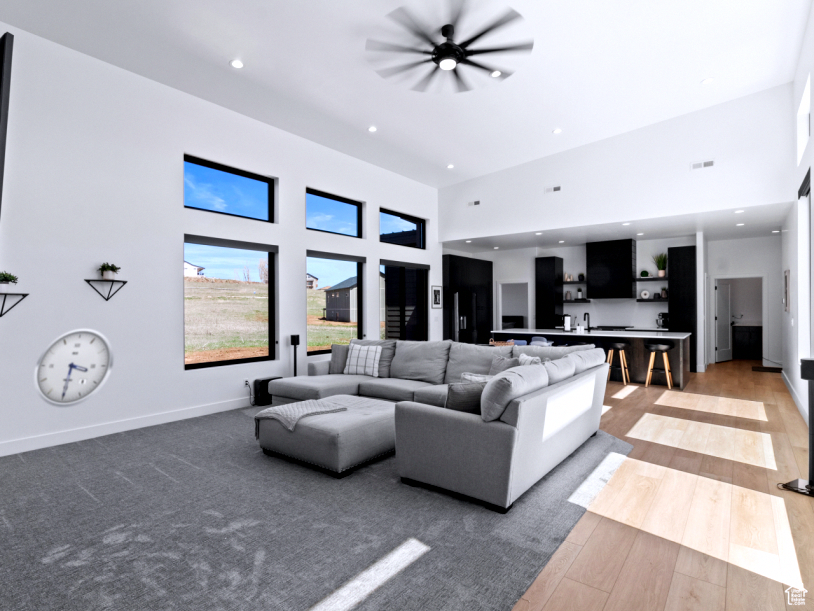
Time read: {"hour": 3, "minute": 30}
